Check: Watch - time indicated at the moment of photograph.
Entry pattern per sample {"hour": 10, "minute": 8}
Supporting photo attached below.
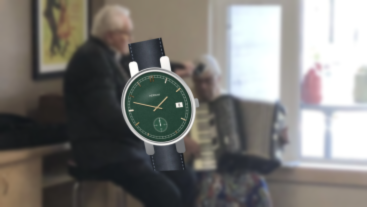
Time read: {"hour": 1, "minute": 48}
